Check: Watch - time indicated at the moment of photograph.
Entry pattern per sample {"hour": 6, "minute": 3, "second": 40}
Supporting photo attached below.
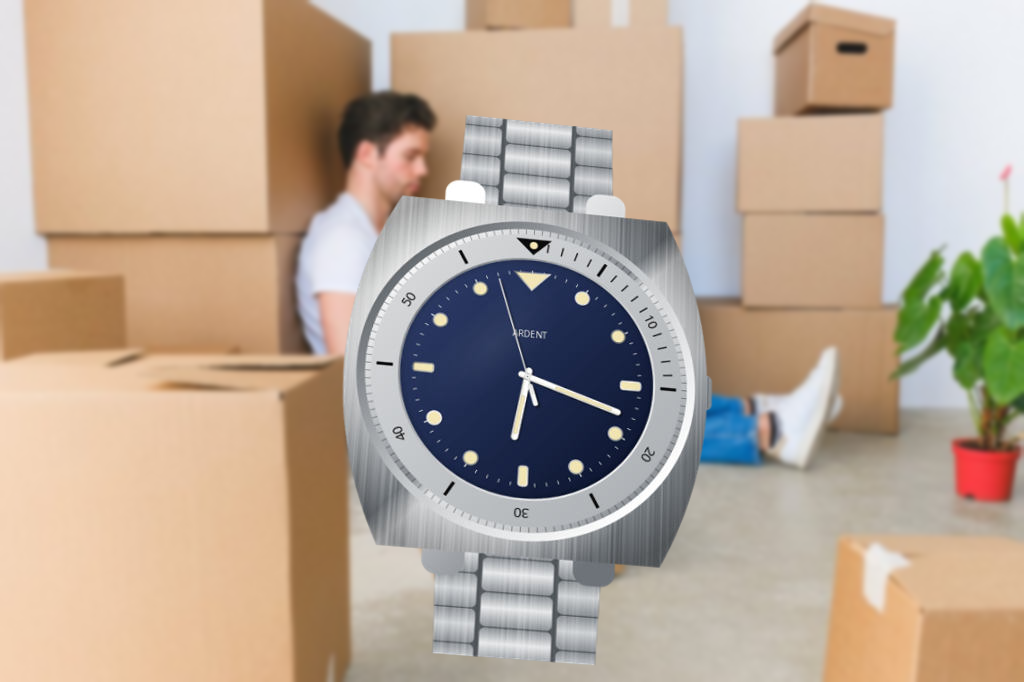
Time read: {"hour": 6, "minute": 17, "second": 57}
